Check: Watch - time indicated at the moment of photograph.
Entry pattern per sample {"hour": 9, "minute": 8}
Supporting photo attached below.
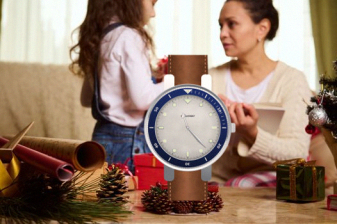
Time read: {"hour": 11, "minute": 23}
